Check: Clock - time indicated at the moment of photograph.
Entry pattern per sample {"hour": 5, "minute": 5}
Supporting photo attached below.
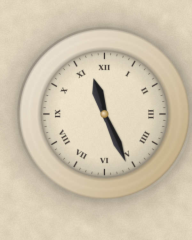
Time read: {"hour": 11, "minute": 26}
